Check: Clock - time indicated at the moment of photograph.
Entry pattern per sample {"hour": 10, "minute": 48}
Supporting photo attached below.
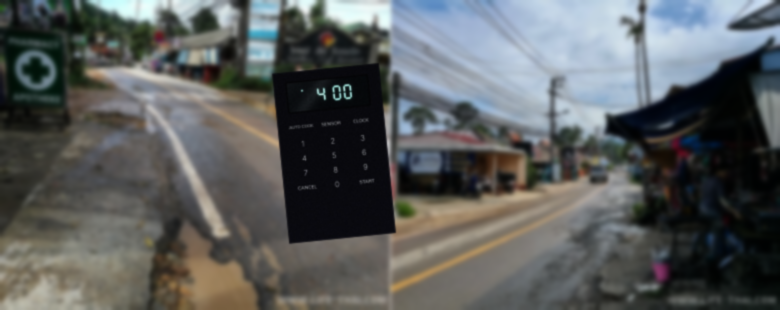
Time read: {"hour": 4, "minute": 0}
